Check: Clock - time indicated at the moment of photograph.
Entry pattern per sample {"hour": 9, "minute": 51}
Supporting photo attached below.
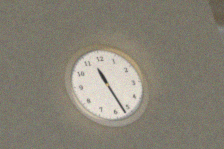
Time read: {"hour": 11, "minute": 27}
